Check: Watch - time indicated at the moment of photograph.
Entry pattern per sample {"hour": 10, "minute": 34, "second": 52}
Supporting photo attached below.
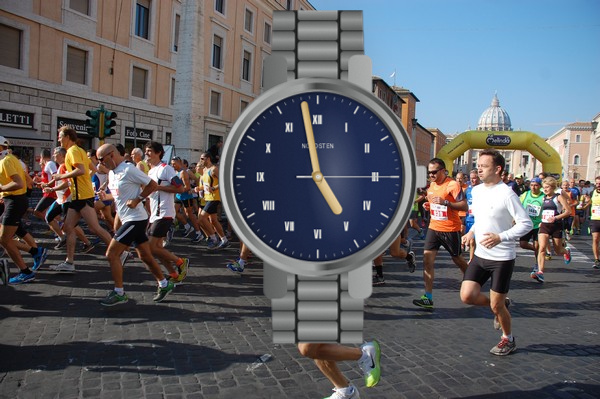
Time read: {"hour": 4, "minute": 58, "second": 15}
